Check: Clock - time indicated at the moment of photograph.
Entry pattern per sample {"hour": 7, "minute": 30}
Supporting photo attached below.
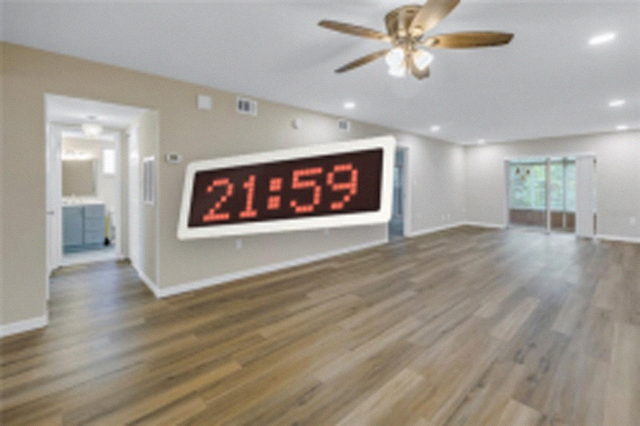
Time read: {"hour": 21, "minute": 59}
